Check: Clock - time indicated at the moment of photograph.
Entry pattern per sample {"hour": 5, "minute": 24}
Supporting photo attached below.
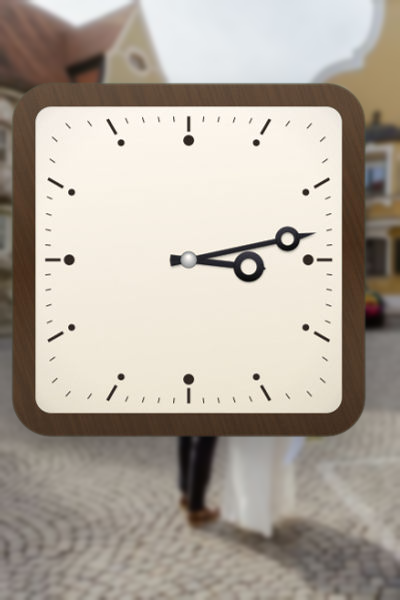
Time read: {"hour": 3, "minute": 13}
